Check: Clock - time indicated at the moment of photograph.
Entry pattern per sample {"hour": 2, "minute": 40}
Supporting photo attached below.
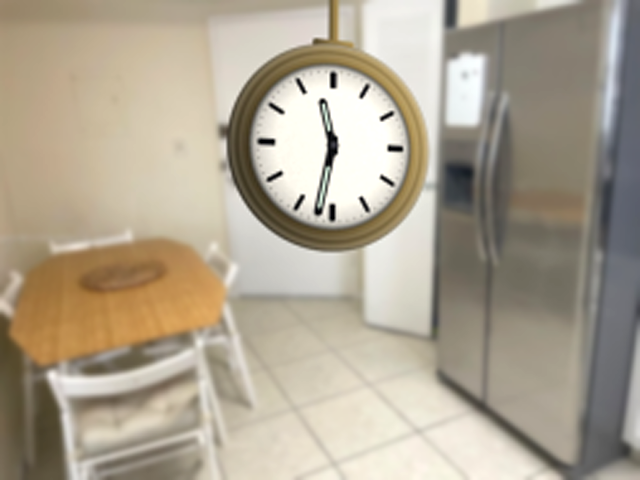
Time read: {"hour": 11, "minute": 32}
